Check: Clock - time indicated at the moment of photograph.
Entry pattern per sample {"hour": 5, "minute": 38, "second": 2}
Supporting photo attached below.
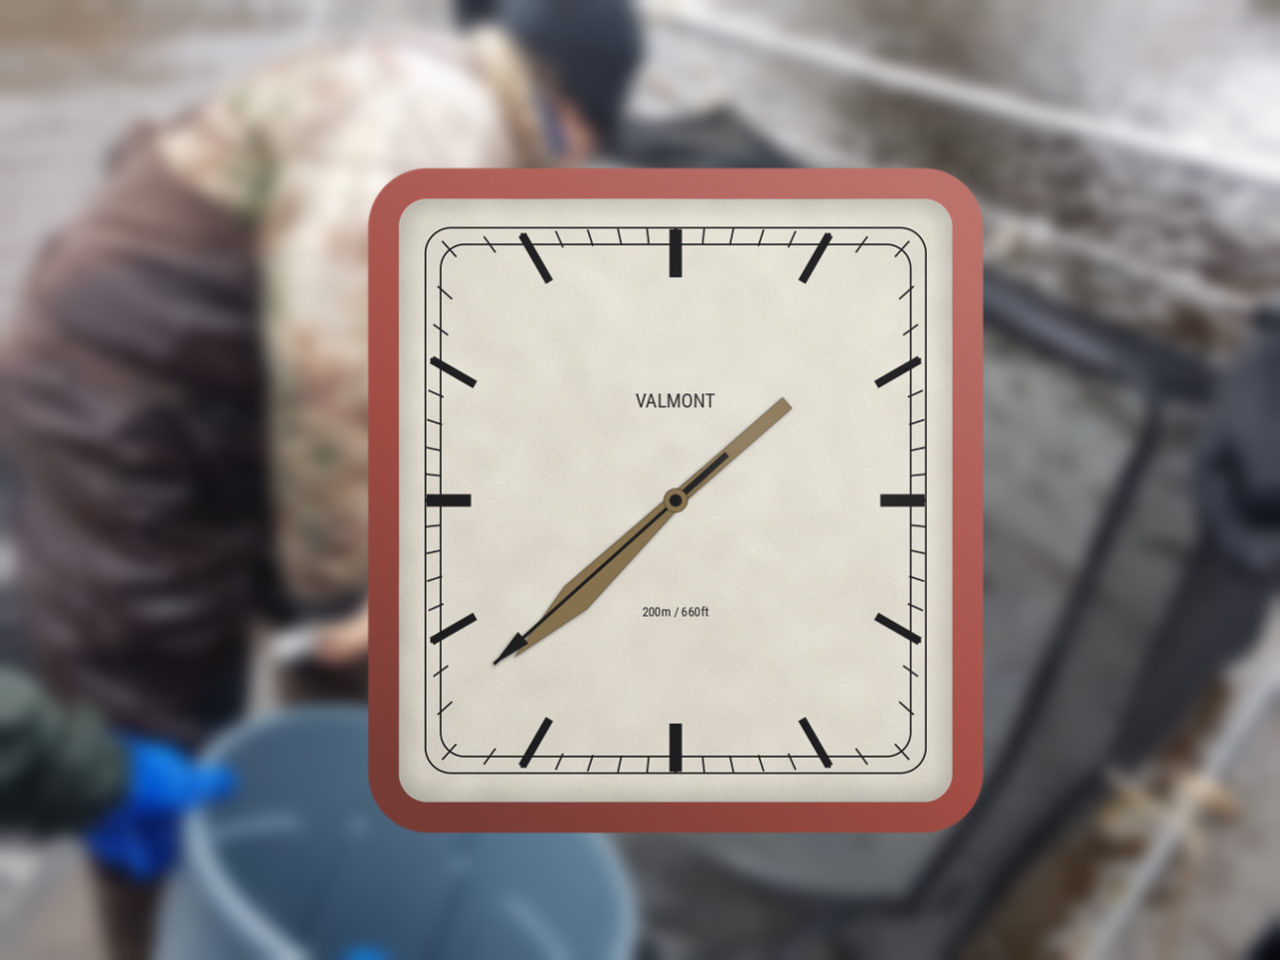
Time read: {"hour": 1, "minute": 37, "second": 38}
